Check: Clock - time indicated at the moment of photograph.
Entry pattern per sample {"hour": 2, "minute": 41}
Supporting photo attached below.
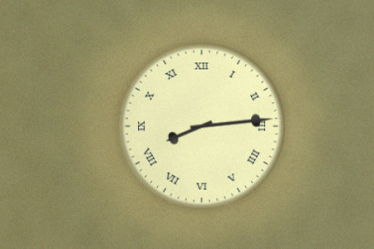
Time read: {"hour": 8, "minute": 14}
